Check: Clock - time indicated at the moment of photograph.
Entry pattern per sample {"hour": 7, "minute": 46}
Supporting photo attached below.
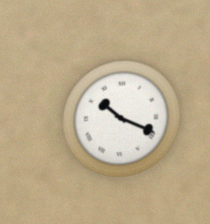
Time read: {"hour": 10, "minute": 19}
